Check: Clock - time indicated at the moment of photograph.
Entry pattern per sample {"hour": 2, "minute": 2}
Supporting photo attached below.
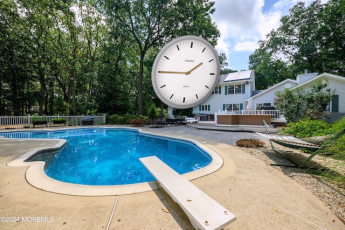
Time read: {"hour": 1, "minute": 45}
